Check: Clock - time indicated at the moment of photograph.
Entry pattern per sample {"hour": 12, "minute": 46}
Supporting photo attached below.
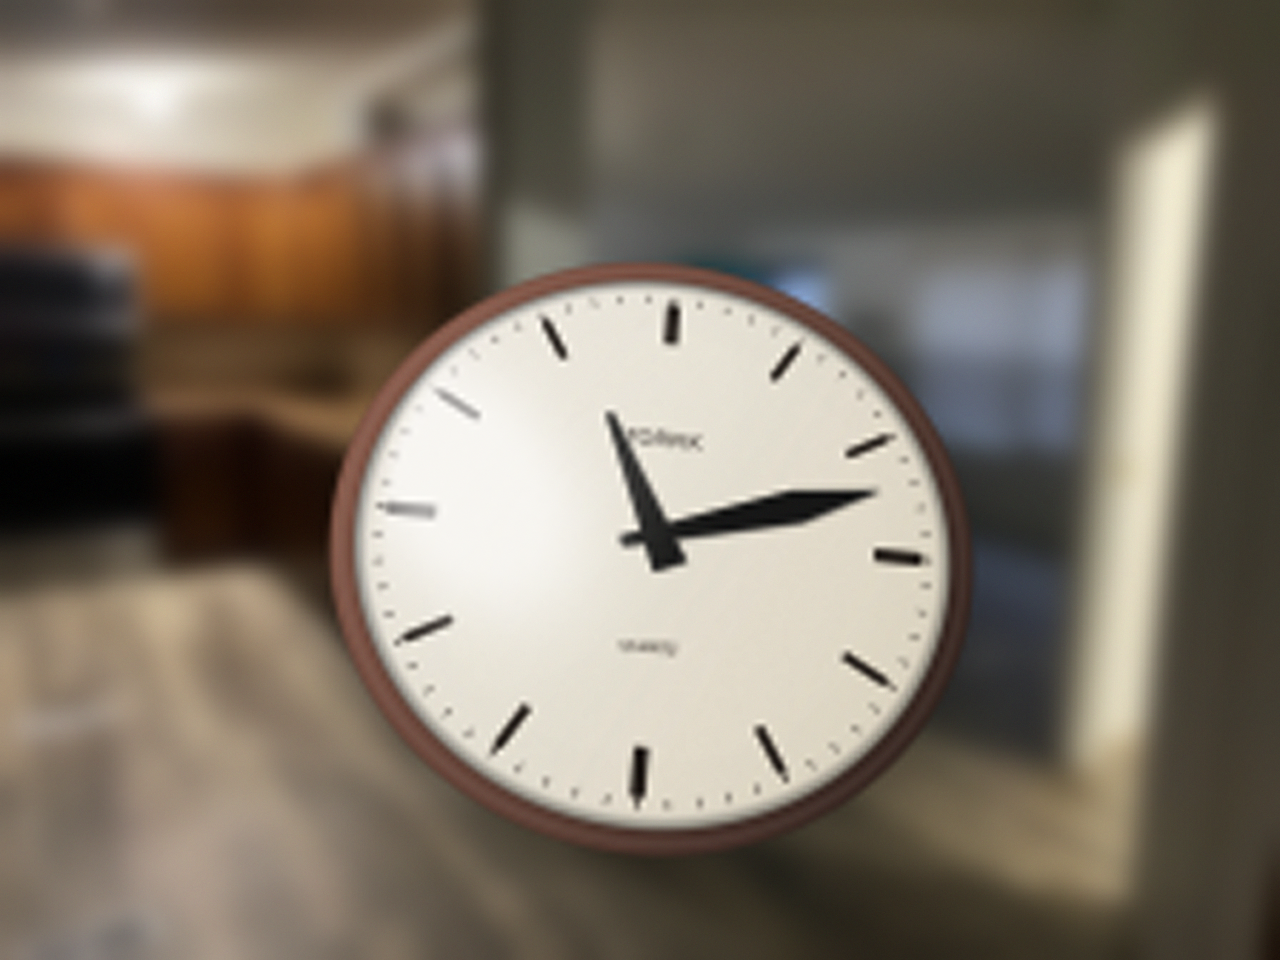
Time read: {"hour": 11, "minute": 12}
